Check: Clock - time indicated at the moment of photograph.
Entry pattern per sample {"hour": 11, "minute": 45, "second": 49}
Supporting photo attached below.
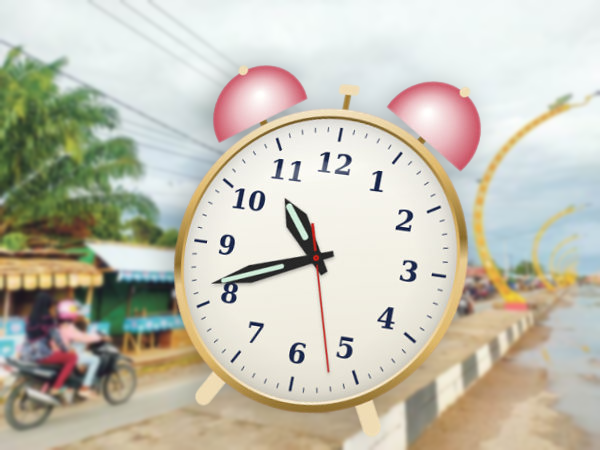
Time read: {"hour": 10, "minute": 41, "second": 27}
